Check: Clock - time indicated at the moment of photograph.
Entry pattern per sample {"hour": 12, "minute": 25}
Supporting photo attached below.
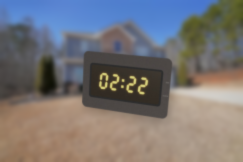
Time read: {"hour": 2, "minute": 22}
